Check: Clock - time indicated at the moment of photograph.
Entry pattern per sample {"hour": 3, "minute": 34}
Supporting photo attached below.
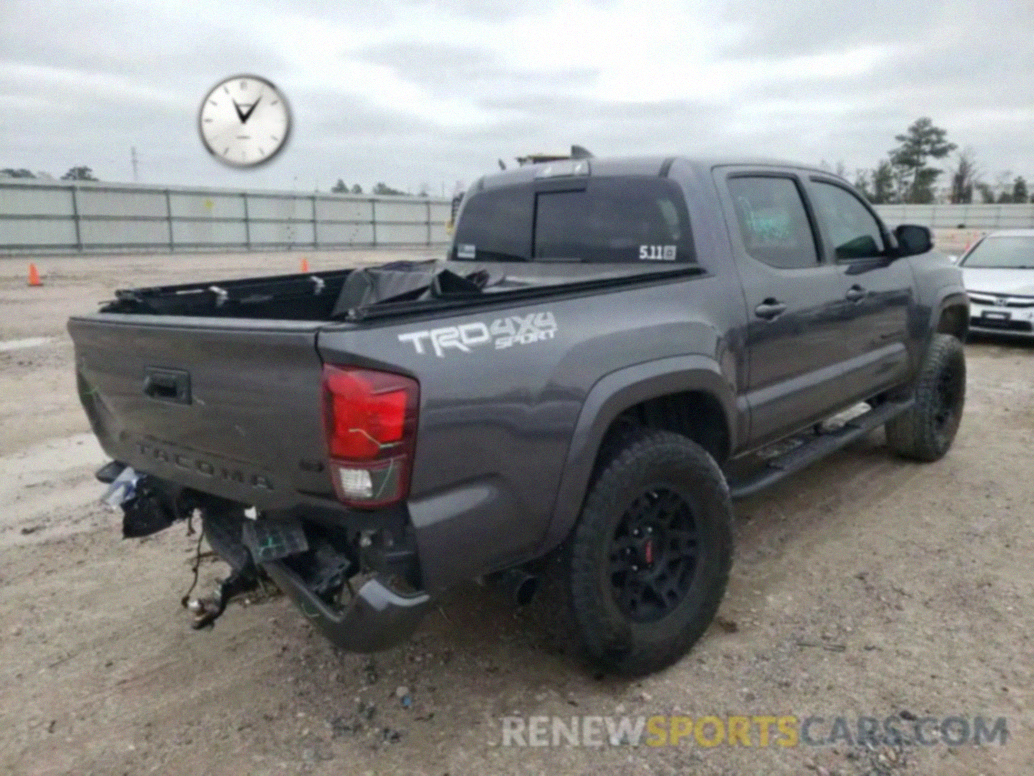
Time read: {"hour": 11, "minute": 6}
